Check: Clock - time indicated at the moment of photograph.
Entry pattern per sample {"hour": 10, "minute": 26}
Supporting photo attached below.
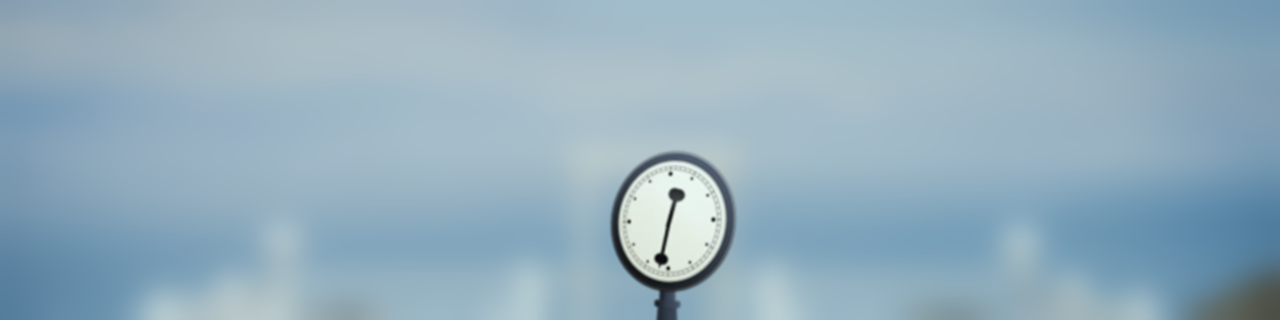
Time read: {"hour": 12, "minute": 32}
